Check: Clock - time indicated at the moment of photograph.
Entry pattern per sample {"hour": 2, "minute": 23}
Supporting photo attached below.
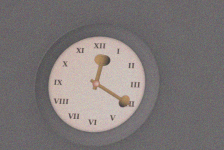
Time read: {"hour": 12, "minute": 20}
